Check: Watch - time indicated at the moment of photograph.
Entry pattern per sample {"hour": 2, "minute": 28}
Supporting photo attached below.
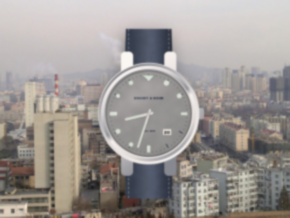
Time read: {"hour": 8, "minute": 33}
